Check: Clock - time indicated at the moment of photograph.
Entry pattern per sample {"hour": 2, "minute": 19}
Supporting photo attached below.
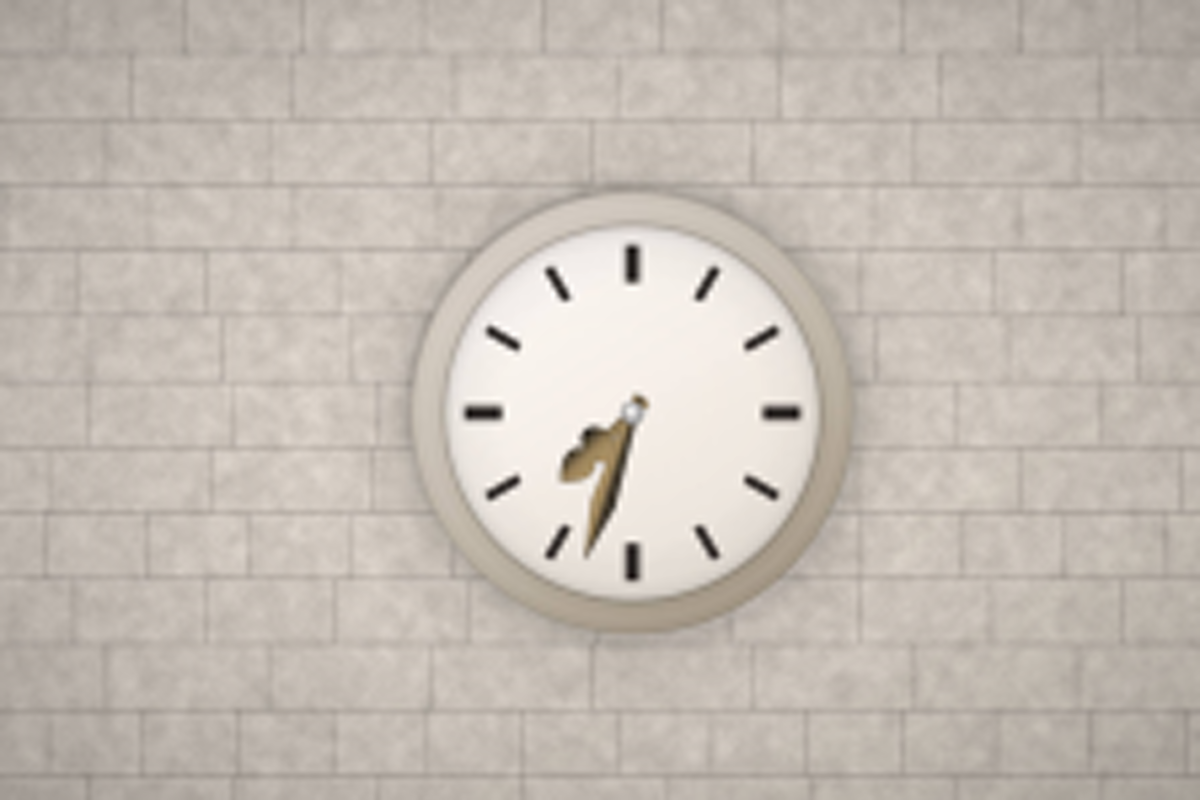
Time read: {"hour": 7, "minute": 33}
